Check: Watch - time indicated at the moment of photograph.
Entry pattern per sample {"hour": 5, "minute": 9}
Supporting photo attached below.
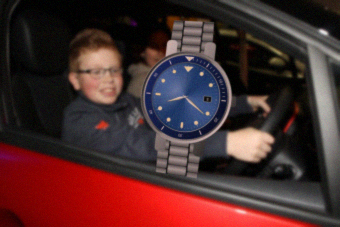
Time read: {"hour": 8, "minute": 21}
